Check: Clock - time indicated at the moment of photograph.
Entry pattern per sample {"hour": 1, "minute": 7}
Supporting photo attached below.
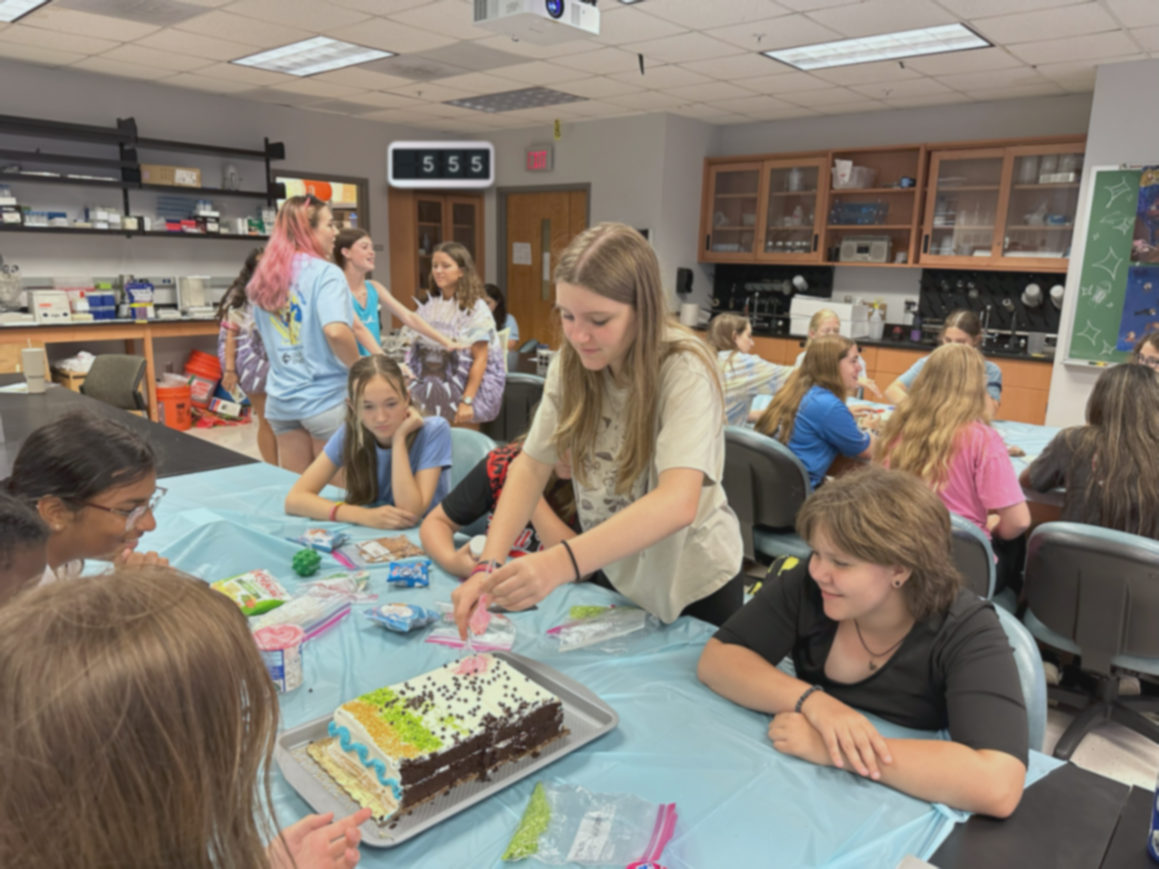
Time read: {"hour": 5, "minute": 55}
